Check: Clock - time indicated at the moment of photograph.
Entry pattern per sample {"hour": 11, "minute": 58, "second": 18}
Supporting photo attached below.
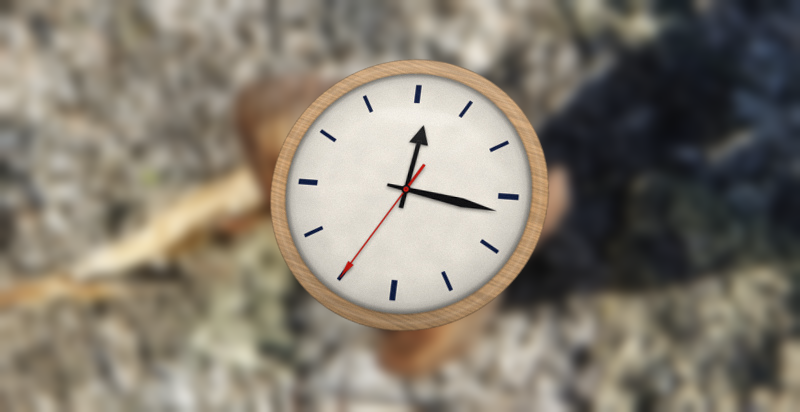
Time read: {"hour": 12, "minute": 16, "second": 35}
